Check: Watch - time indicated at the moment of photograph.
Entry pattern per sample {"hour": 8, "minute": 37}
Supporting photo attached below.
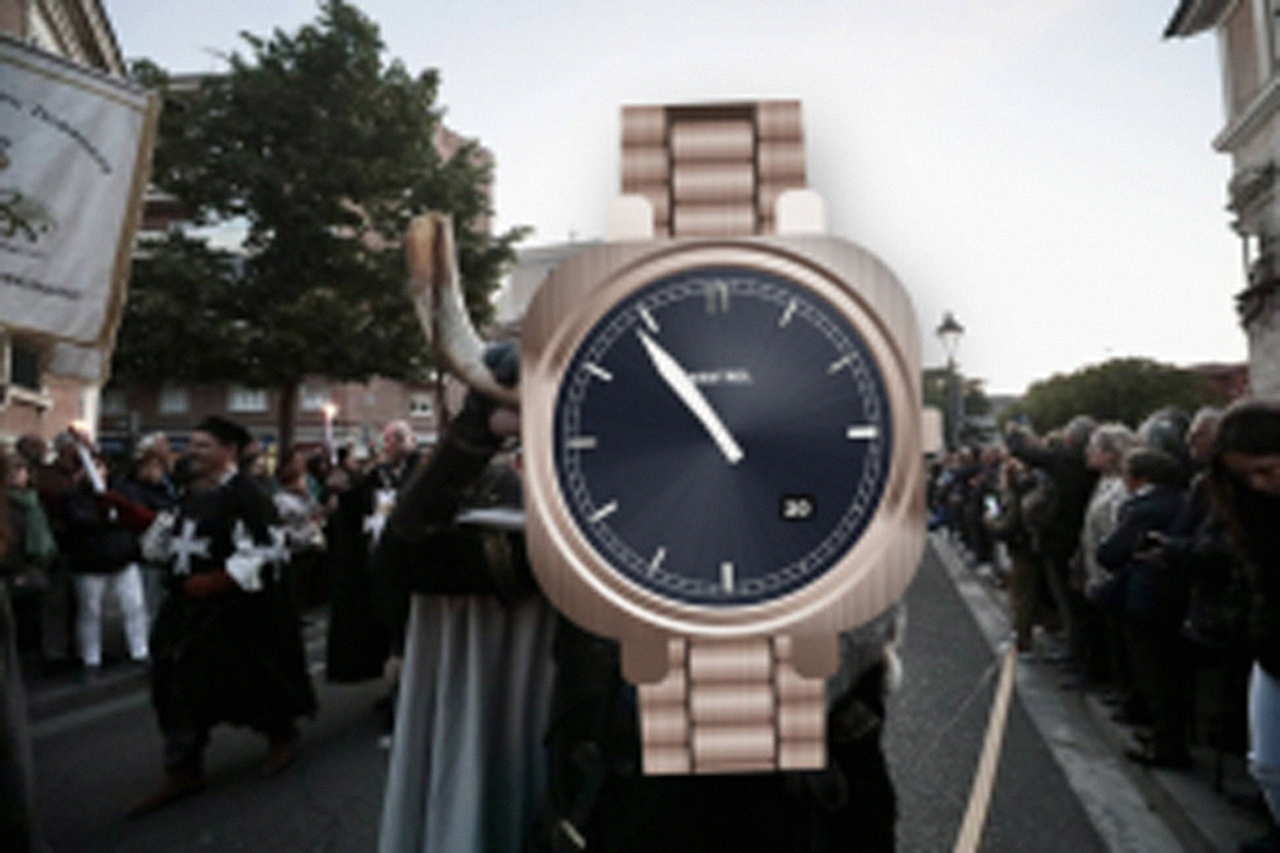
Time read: {"hour": 10, "minute": 54}
